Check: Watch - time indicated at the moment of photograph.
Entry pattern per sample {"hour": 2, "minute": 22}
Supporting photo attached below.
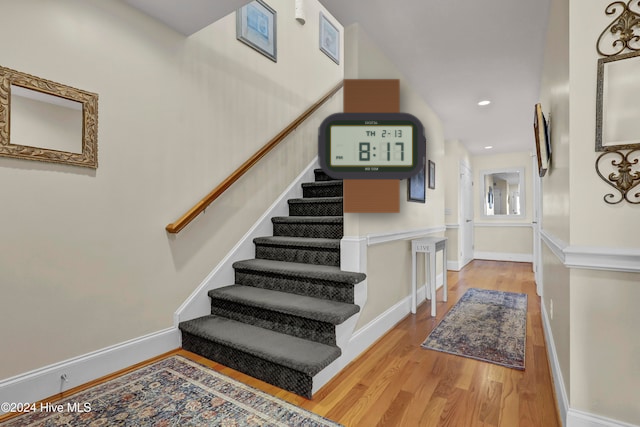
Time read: {"hour": 8, "minute": 17}
